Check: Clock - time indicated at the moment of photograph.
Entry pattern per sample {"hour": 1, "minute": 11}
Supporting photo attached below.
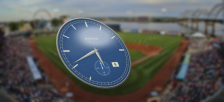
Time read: {"hour": 5, "minute": 41}
